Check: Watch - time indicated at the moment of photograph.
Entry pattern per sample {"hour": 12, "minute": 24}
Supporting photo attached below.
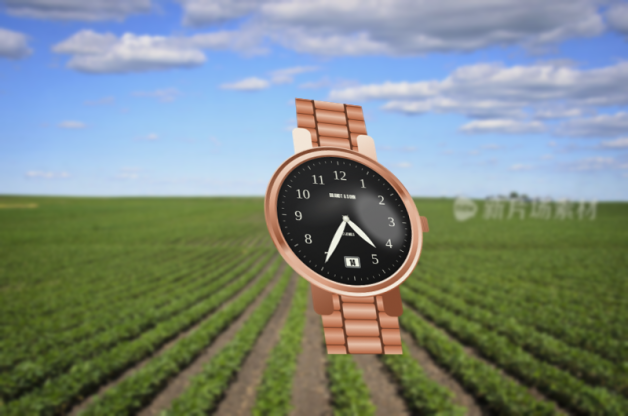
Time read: {"hour": 4, "minute": 35}
